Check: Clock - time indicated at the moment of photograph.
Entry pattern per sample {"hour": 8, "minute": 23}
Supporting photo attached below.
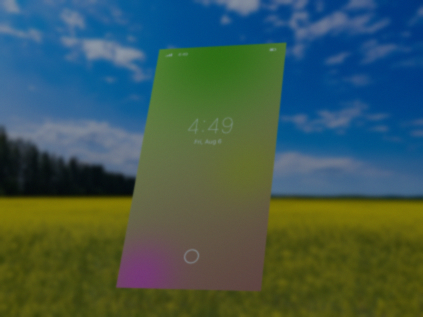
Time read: {"hour": 4, "minute": 49}
